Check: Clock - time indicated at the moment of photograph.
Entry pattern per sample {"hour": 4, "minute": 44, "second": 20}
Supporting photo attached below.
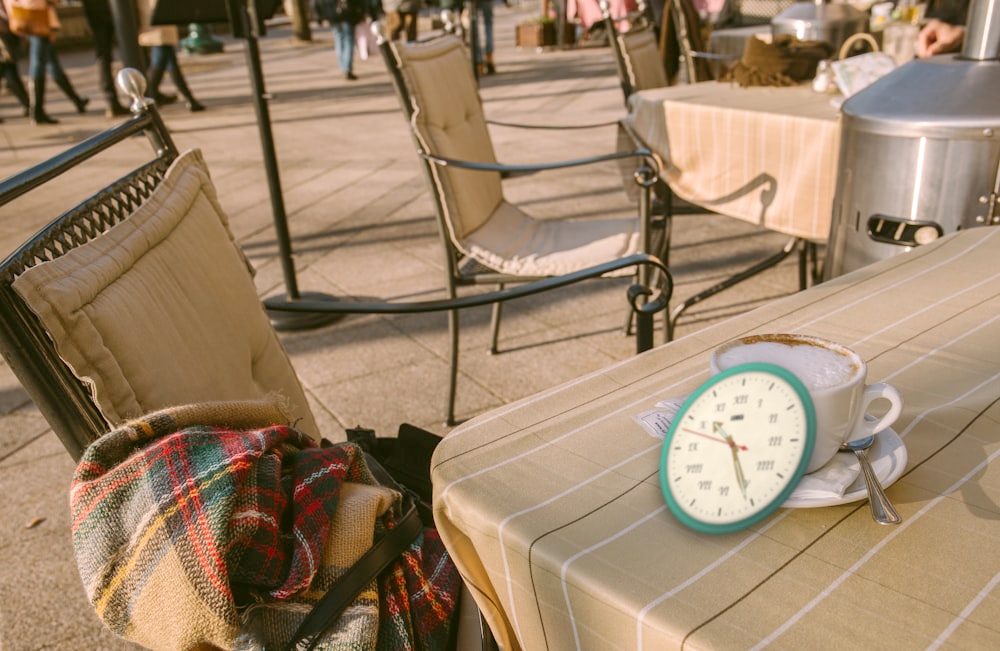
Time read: {"hour": 10, "minute": 25, "second": 48}
